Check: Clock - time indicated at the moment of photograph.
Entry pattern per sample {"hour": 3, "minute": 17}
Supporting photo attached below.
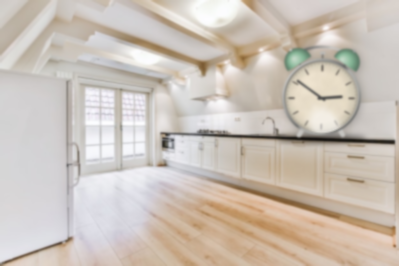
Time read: {"hour": 2, "minute": 51}
